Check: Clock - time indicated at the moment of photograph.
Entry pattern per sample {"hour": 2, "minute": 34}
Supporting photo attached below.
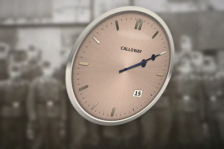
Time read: {"hour": 2, "minute": 10}
